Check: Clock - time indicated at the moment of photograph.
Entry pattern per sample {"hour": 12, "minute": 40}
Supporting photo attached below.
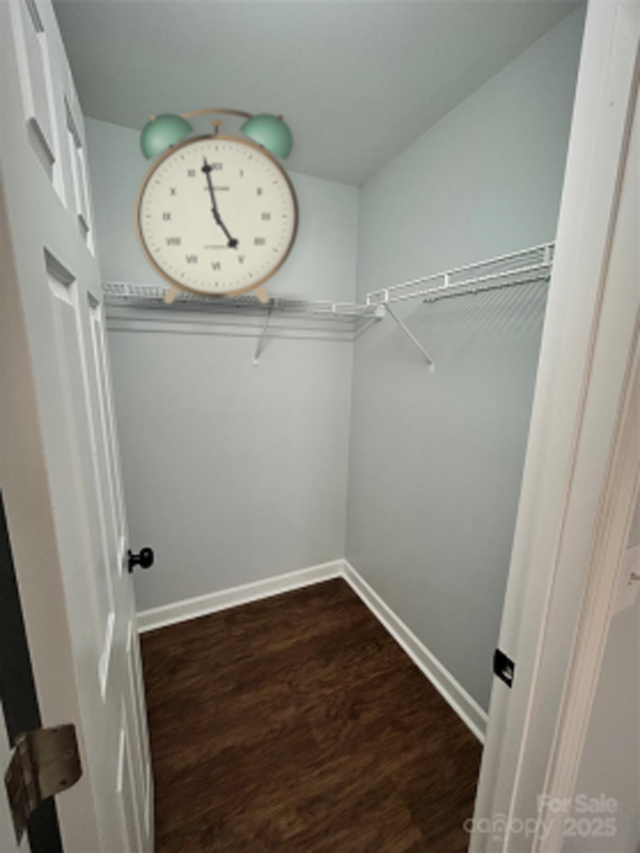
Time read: {"hour": 4, "minute": 58}
